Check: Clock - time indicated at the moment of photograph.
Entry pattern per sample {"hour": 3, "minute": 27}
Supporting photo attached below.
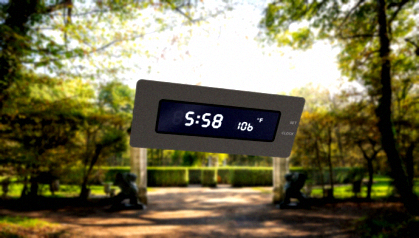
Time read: {"hour": 5, "minute": 58}
